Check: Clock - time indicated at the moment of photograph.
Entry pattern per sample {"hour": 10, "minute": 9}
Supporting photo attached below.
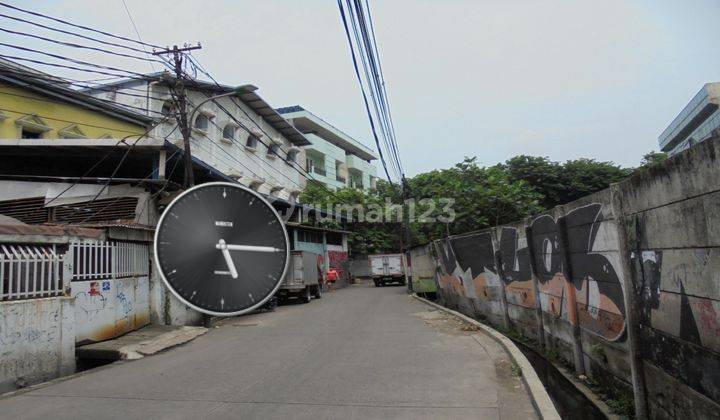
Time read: {"hour": 5, "minute": 15}
